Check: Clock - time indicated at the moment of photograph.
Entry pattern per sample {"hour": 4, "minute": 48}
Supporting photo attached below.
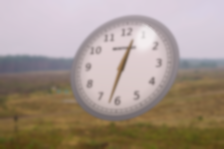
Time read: {"hour": 12, "minute": 32}
